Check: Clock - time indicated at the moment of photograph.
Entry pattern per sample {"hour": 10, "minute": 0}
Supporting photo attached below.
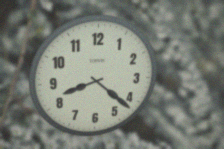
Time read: {"hour": 8, "minute": 22}
